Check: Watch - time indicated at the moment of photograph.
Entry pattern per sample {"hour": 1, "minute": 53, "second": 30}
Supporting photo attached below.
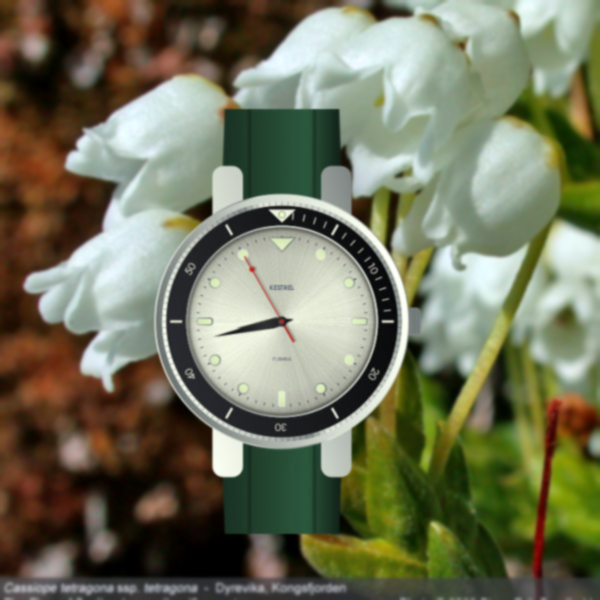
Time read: {"hour": 8, "minute": 42, "second": 55}
